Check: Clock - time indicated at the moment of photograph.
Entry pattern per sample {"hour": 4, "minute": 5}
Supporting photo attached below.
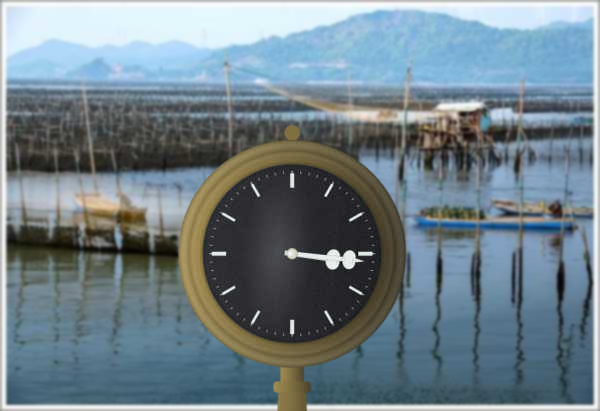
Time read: {"hour": 3, "minute": 16}
